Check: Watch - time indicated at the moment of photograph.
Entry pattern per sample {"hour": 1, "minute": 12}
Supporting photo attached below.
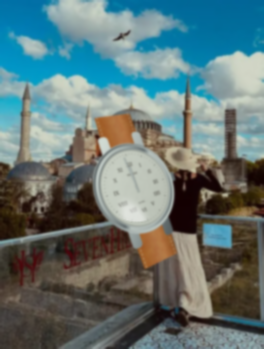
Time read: {"hour": 11, "minute": 59}
